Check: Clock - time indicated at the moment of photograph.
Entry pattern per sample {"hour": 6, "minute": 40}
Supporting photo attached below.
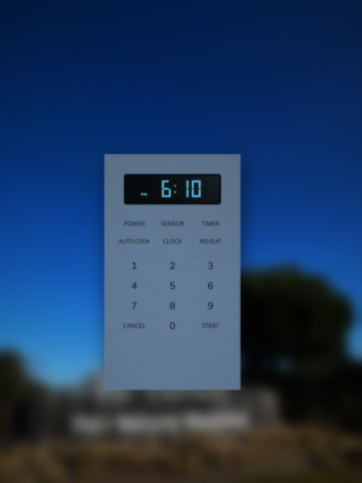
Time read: {"hour": 6, "minute": 10}
